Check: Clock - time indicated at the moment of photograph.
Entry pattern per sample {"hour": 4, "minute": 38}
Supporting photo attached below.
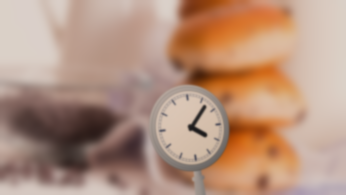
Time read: {"hour": 4, "minute": 7}
